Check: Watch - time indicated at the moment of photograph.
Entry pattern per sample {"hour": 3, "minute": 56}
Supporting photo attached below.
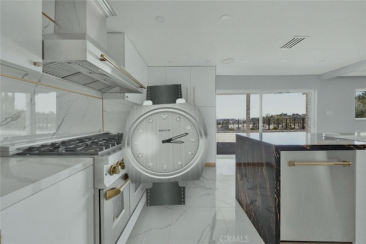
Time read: {"hour": 3, "minute": 12}
